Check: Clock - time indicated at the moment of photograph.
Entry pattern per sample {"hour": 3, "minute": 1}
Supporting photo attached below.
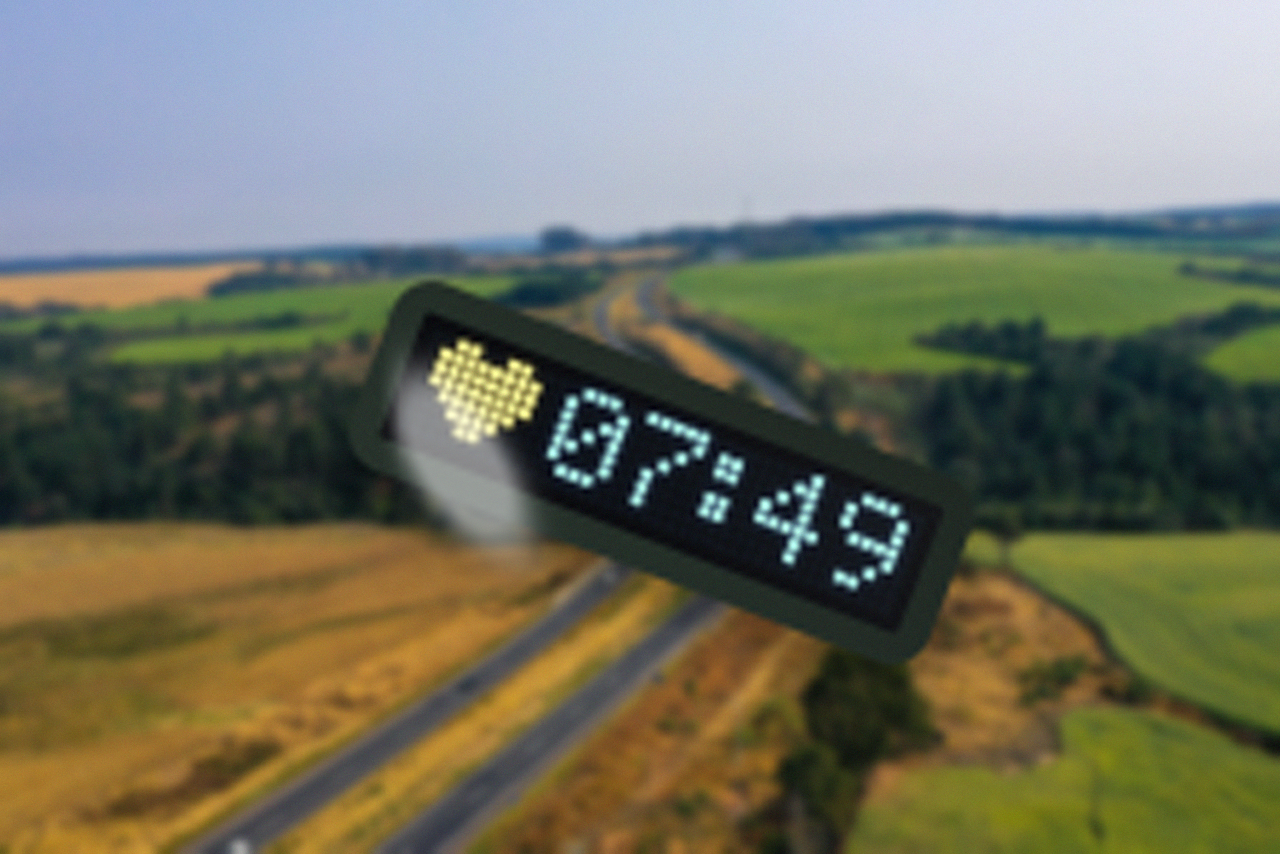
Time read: {"hour": 7, "minute": 49}
